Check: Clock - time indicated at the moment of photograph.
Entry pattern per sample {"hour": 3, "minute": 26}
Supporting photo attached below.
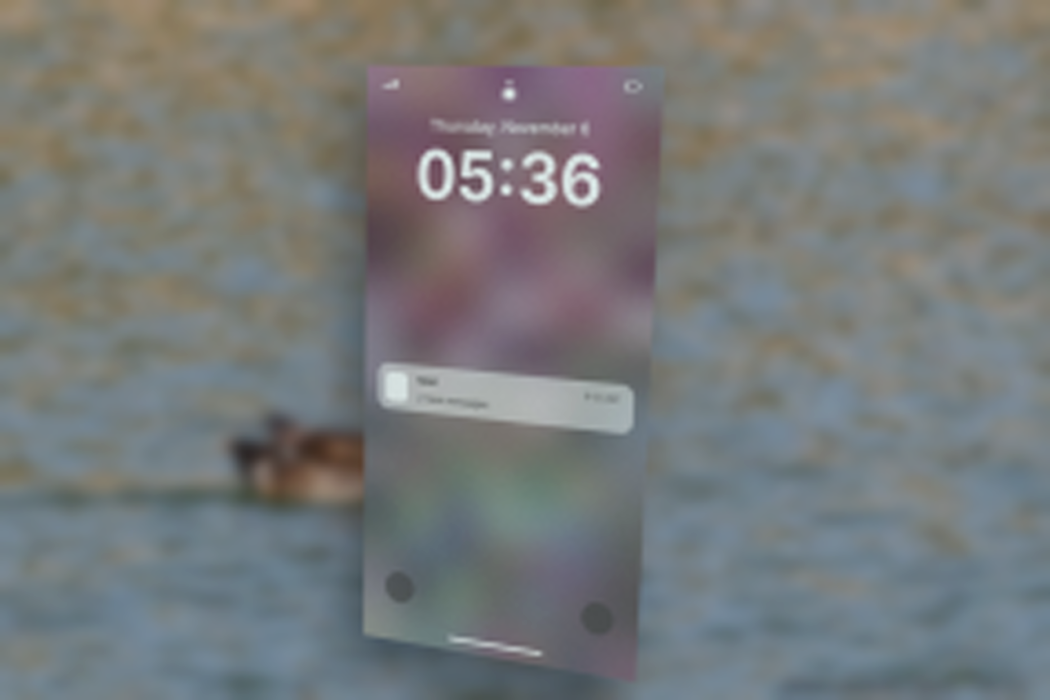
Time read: {"hour": 5, "minute": 36}
